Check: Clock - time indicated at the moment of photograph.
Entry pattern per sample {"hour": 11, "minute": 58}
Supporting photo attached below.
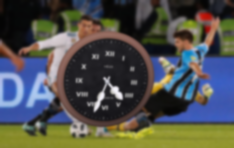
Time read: {"hour": 4, "minute": 33}
